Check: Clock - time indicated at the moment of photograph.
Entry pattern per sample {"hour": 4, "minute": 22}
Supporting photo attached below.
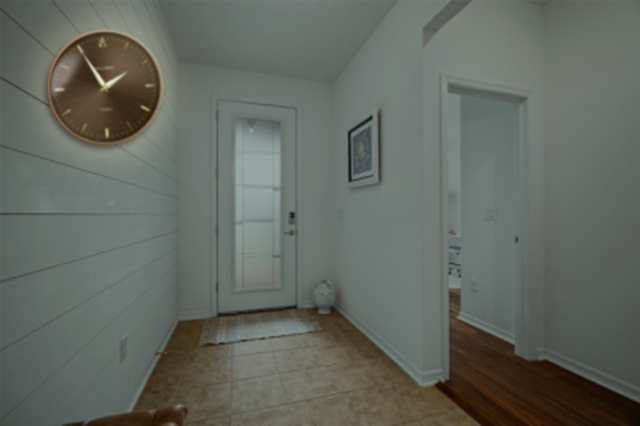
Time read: {"hour": 1, "minute": 55}
